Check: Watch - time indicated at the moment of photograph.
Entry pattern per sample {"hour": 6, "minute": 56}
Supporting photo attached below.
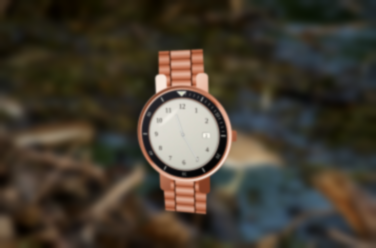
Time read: {"hour": 11, "minute": 25}
